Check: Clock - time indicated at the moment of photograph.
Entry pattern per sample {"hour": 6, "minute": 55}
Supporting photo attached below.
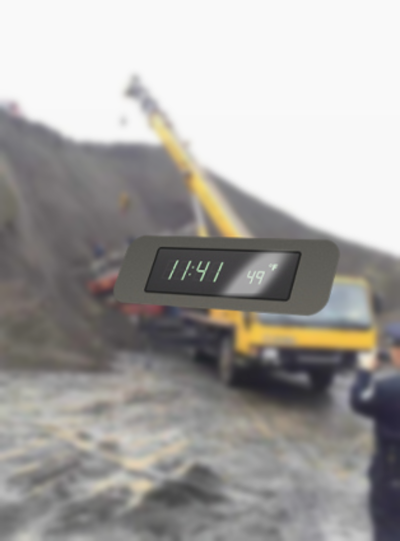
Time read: {"hour": 11, "minute": 41}
